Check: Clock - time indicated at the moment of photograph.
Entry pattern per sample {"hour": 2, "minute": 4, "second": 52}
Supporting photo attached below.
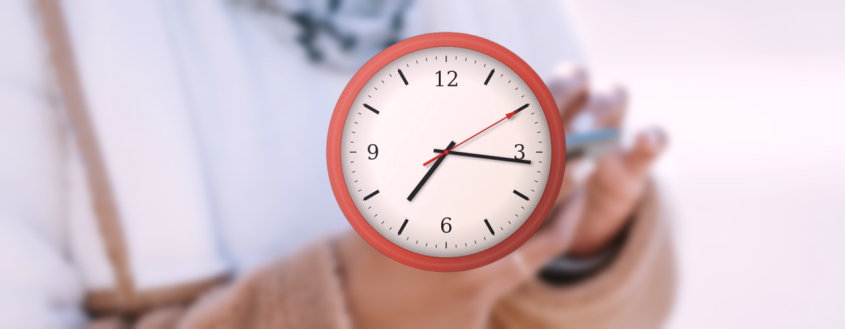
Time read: {"hour": 7, "minute": 16, "second": 10}
